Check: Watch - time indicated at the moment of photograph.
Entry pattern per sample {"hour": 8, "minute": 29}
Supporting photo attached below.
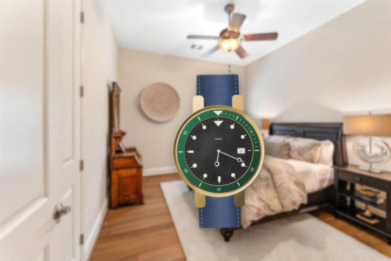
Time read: {"hour": 6, "minute": 19}
